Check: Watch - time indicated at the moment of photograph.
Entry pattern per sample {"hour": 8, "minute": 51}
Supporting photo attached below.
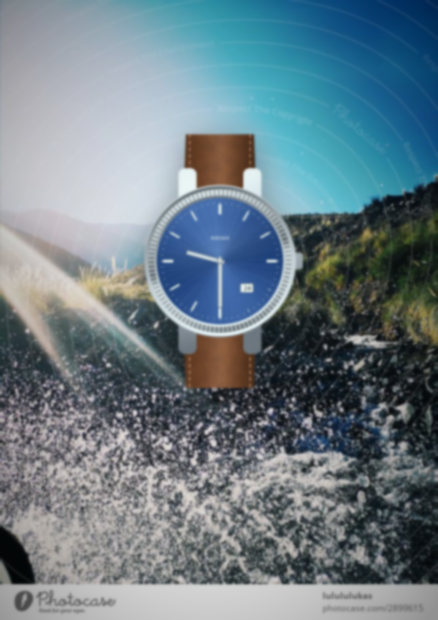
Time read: {"hour": 9, "minute": 30}
